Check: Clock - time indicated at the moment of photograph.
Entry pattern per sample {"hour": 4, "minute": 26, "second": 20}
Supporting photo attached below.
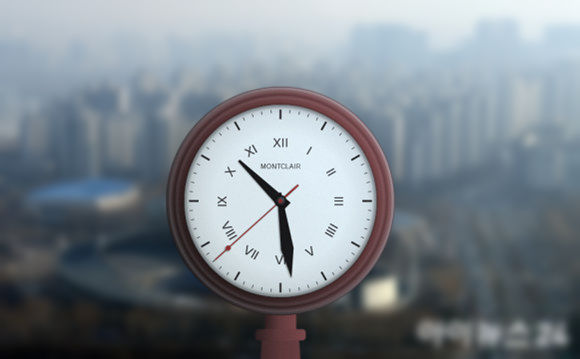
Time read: {"hour": 10, "minute": 28, "second": 38}
